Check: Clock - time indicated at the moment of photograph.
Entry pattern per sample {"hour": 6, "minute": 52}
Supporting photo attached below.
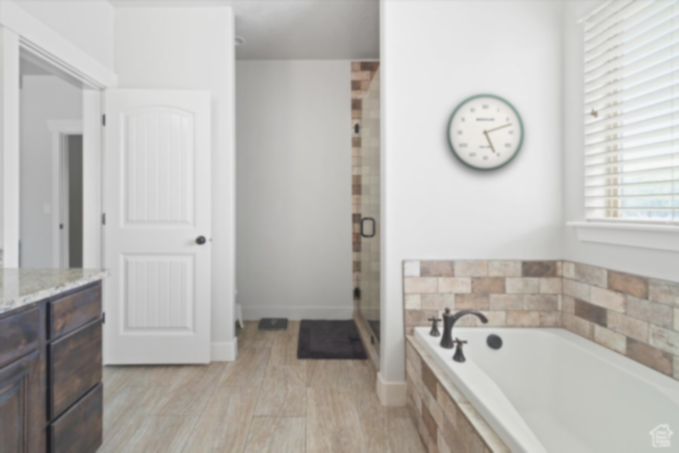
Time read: {"hour": 5, "minute": 12}
